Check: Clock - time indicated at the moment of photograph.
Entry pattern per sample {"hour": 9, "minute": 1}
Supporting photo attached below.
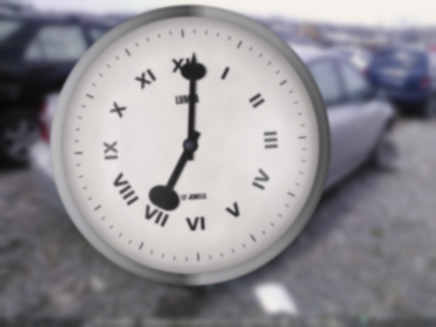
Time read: {"hour": 7, "minute": 1}
